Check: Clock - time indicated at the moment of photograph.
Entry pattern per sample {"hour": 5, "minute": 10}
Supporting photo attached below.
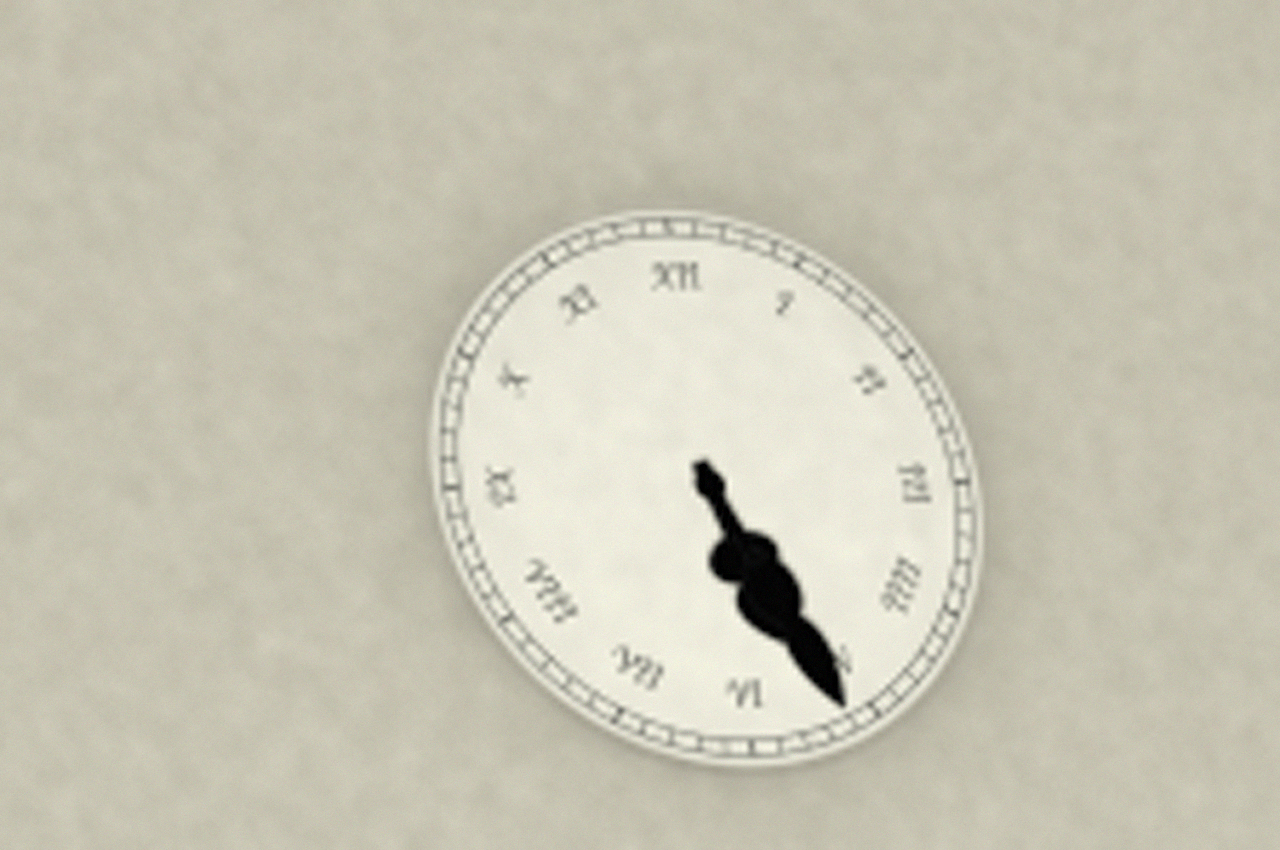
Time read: {"hour": 5, "minute": 26}
